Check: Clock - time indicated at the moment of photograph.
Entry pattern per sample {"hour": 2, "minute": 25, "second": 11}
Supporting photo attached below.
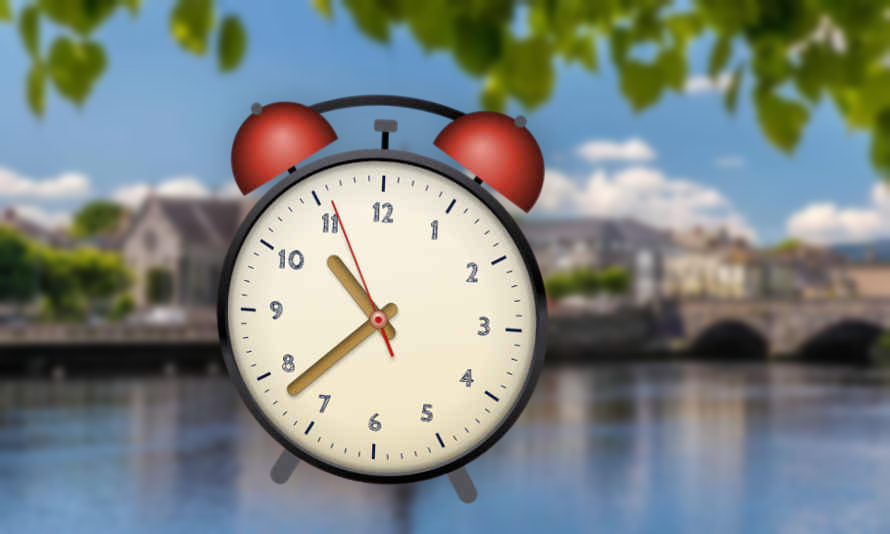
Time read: {"hour": 10, "minute": 37, "second": 56}
